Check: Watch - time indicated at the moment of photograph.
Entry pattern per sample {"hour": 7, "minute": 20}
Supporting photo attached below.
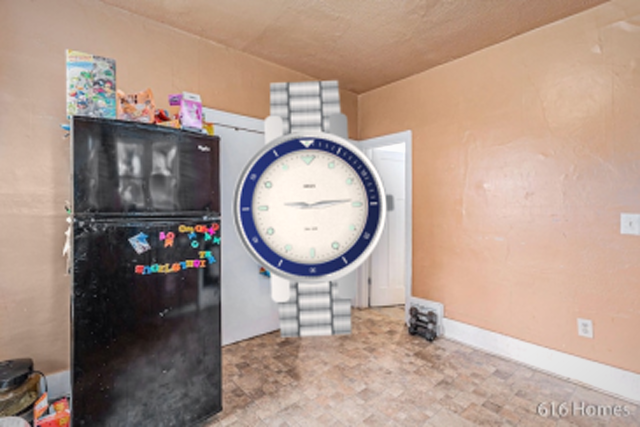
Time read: {"hour": 9, "minute": 14}
